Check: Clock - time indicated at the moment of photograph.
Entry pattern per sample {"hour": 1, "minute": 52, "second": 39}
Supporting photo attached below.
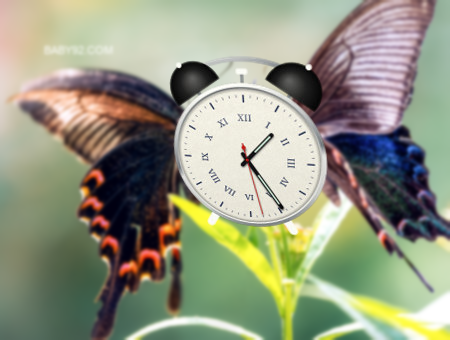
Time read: {"hour": 1, "minute": 24, "second": 28}
